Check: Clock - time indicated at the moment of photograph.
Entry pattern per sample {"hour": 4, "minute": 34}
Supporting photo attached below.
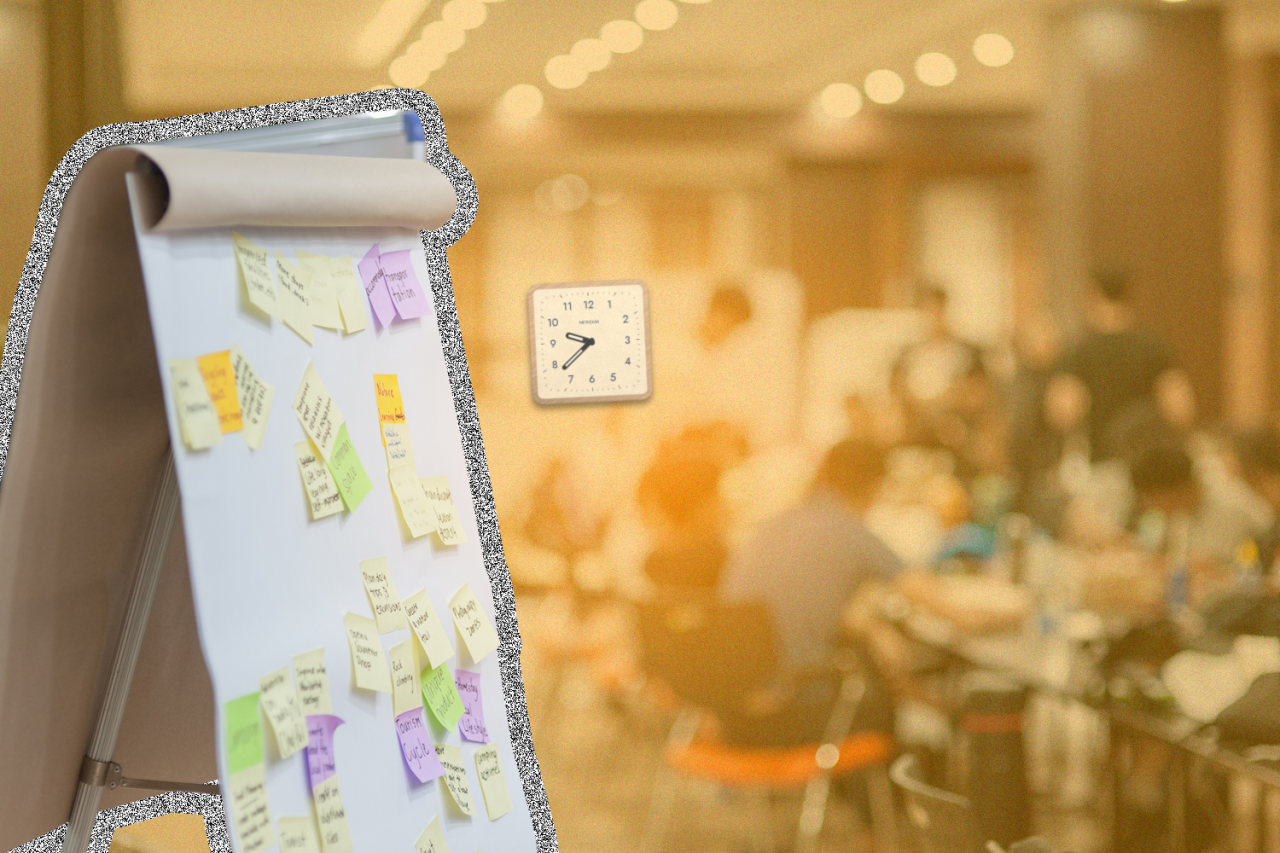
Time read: {"hour": 9, "minute": 38}
